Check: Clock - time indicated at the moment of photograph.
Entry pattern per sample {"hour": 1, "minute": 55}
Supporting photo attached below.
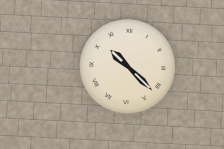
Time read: {"hour": 10, "minute": 22}
